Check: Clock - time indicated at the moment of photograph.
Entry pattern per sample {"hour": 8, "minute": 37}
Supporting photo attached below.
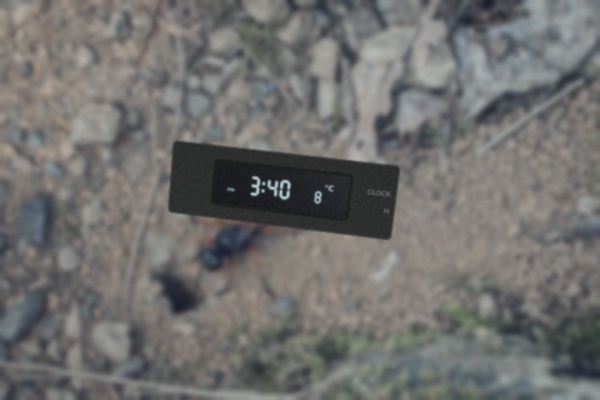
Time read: {"hour": 3, "minute": 40}
